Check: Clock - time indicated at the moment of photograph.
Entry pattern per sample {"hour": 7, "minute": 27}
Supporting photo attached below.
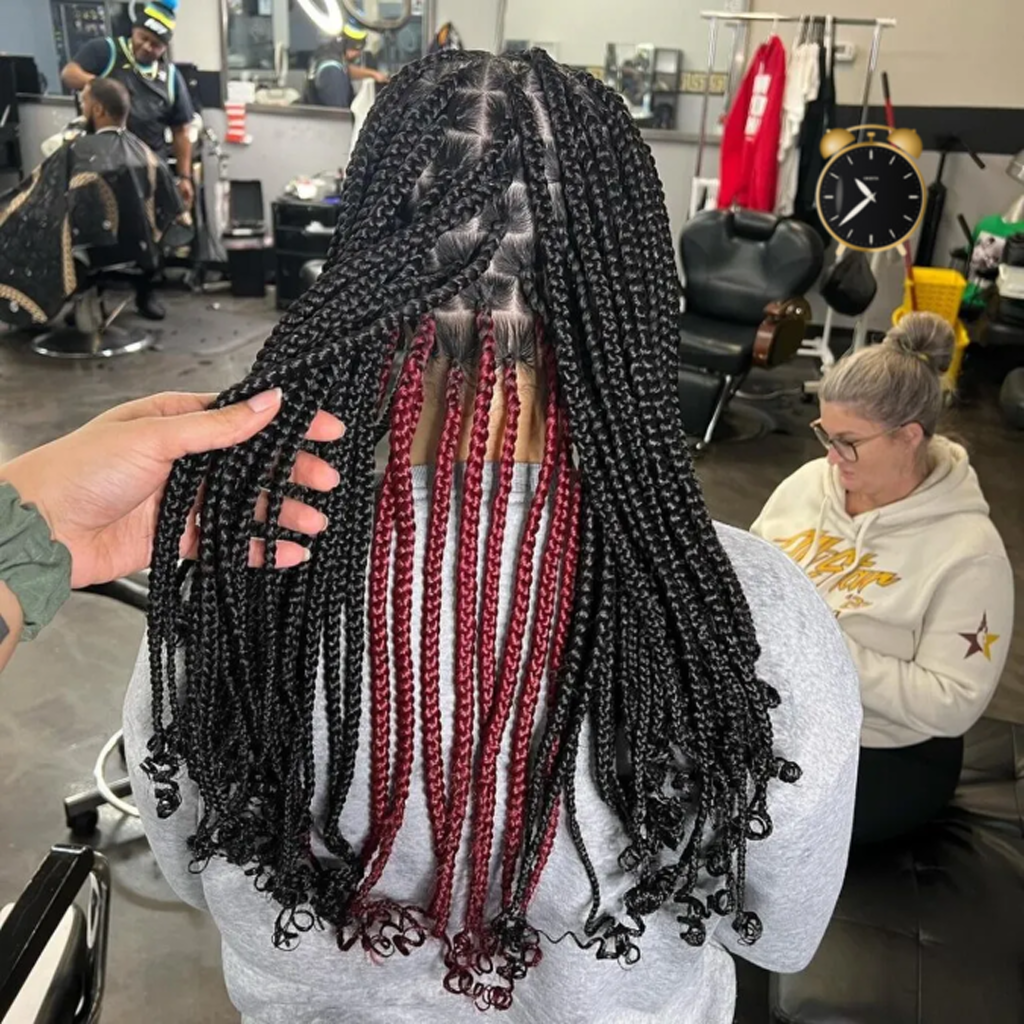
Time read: {"hour": 10, "minute": 38}
